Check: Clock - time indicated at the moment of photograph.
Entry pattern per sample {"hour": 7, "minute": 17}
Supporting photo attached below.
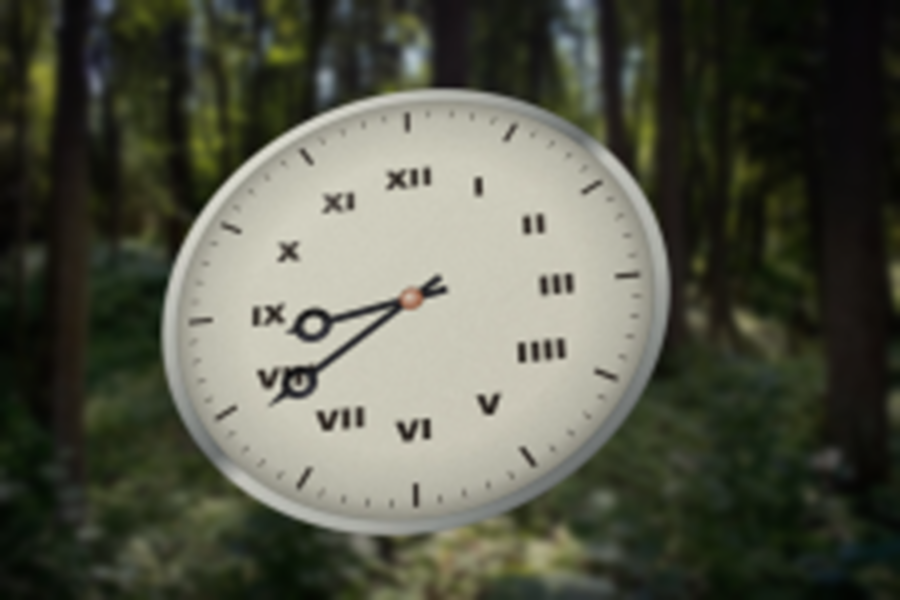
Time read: {"hour": 8, "minute": 39}
